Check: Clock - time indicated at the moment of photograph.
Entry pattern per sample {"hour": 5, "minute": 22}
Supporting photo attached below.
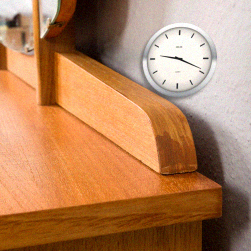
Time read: {"hour": 9, "minute": 19}
